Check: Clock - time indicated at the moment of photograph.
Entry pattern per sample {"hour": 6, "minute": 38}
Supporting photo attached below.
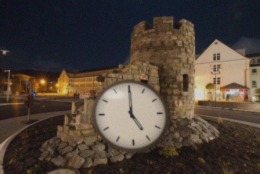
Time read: {"hour": 5, "minute": 0}
